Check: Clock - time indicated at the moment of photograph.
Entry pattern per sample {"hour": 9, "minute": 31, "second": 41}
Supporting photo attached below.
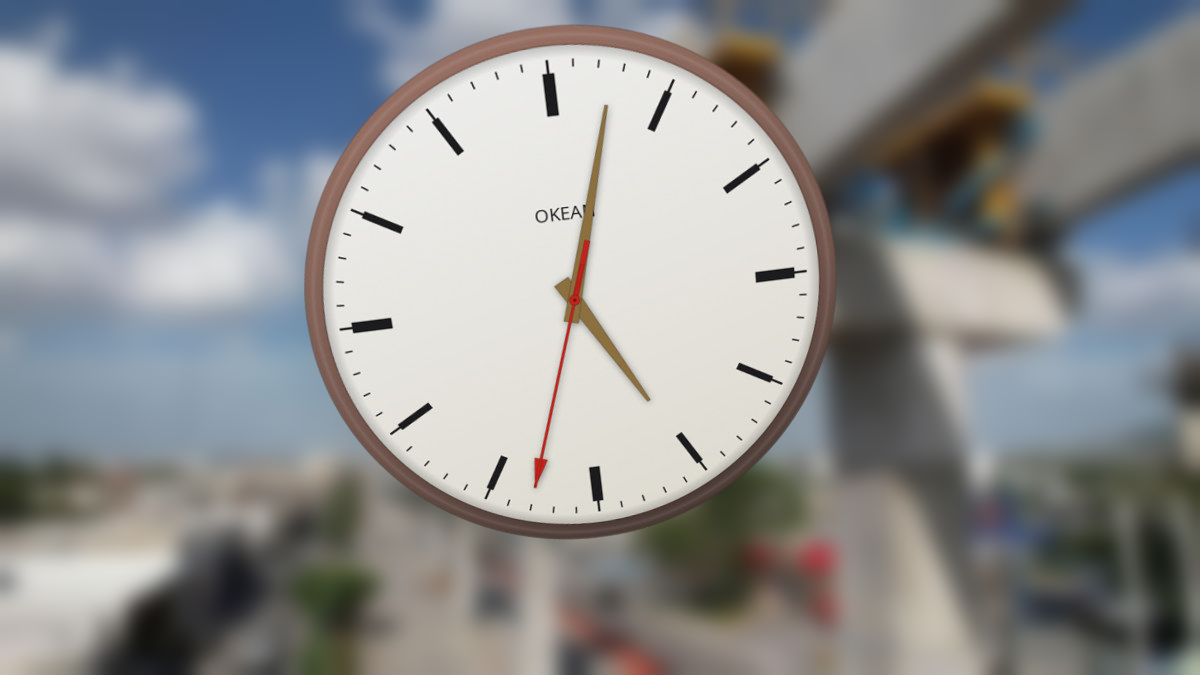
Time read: {"hour": 5, "minute": 2, "second": 33}
